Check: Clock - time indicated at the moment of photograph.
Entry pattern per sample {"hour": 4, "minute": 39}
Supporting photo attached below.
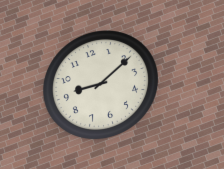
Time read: {"hour": 9, "minute": 11}
